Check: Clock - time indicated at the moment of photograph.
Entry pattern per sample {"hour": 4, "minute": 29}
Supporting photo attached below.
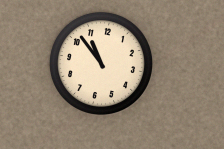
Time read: {"hour": 10, "minute": 52}
